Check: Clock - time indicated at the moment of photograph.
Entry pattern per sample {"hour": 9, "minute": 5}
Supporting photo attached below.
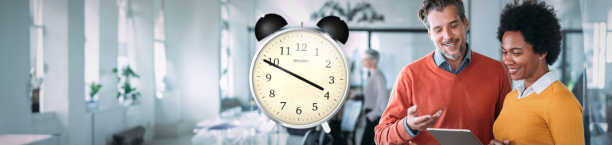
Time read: {"hour": 3, "minute": 49}
